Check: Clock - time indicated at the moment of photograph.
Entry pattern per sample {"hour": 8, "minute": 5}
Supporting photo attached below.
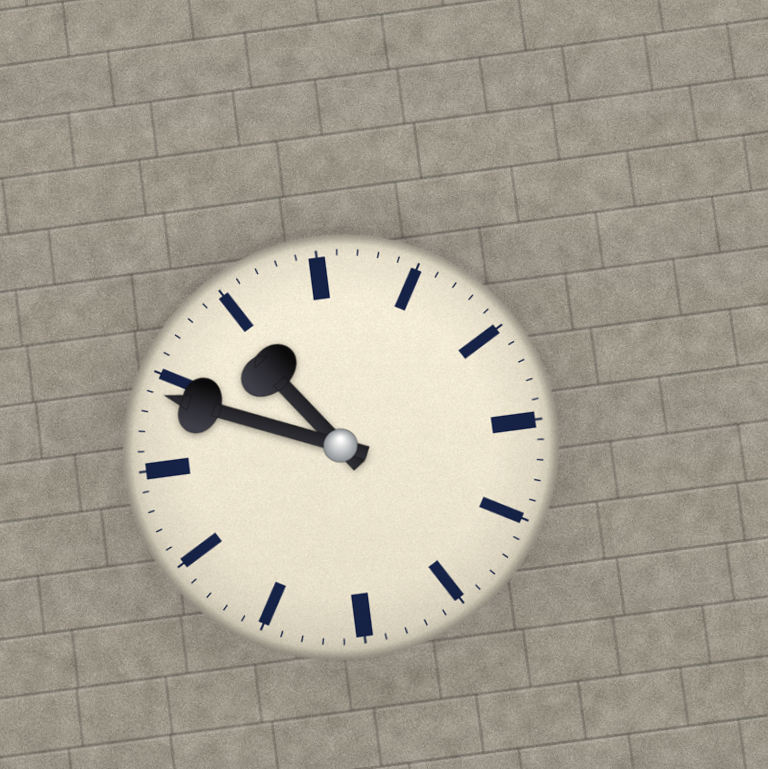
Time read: {"hour": 10, "minute": 49}
